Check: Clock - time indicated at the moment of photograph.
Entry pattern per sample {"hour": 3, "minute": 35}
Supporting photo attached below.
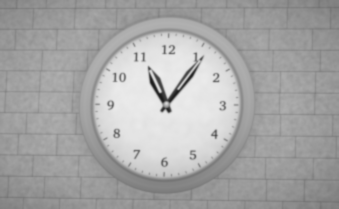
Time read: {"hour": 11, "minute": 6}
